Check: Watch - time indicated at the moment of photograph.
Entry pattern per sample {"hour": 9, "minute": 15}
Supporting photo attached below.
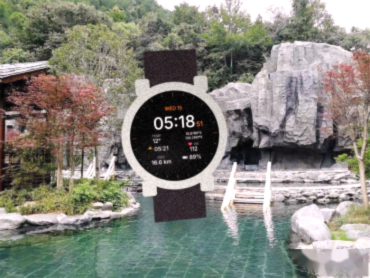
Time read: {"hour": 5, "minute": 18}
